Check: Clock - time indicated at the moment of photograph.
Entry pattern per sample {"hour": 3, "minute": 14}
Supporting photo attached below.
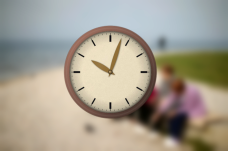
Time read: {"hour": 10, "minute": 3}
